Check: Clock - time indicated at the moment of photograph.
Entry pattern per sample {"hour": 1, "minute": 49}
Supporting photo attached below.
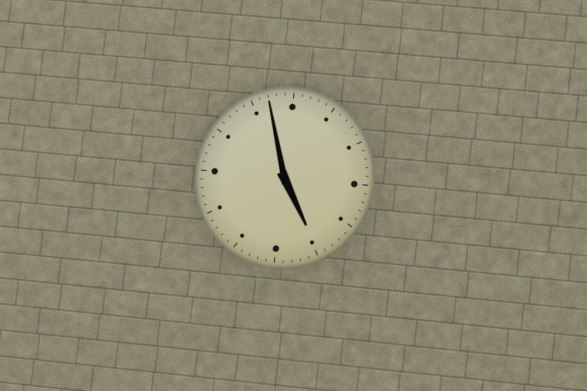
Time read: {"hour": 4, "minute": 57}
